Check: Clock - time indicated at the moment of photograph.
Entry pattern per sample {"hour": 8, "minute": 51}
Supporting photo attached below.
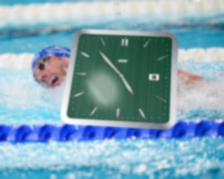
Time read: {"hour": 4, "minute": 53}
